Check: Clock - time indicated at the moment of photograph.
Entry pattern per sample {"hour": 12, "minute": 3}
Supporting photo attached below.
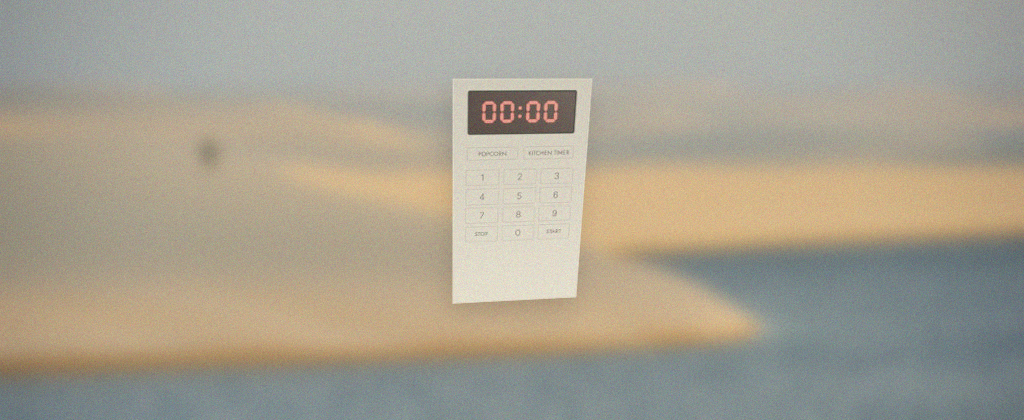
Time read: {"hour": 0, "minute": 0}
